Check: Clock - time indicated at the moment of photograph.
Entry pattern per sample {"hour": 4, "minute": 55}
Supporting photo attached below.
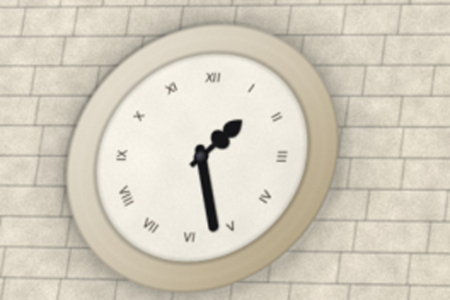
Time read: {"hour": 1, "minute": 27}
